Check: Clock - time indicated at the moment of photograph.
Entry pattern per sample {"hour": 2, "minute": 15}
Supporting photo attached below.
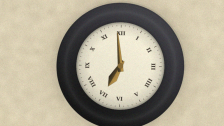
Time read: {"hour": 6, "minute": 59}
